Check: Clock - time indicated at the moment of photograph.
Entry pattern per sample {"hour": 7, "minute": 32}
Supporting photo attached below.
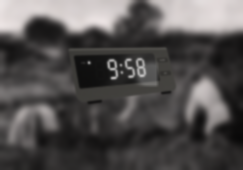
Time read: {"hour": 9, "minute": 58}
